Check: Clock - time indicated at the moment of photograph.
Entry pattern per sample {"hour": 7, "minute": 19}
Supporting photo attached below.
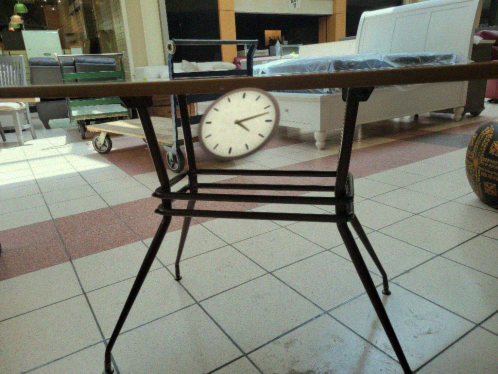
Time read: {"hour": 4, "minute": 12}
